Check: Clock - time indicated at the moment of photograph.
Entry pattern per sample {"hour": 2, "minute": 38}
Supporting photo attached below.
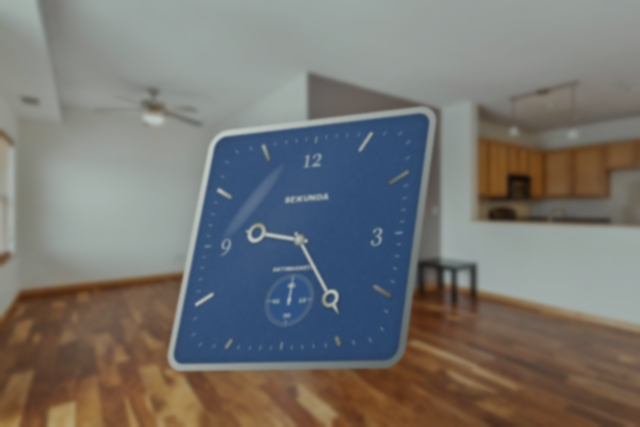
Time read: {"hour": 9, "minute": 24}
